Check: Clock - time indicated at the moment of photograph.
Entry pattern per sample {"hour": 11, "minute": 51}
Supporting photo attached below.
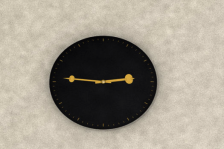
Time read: {"hour": 2, "minute": 46}
